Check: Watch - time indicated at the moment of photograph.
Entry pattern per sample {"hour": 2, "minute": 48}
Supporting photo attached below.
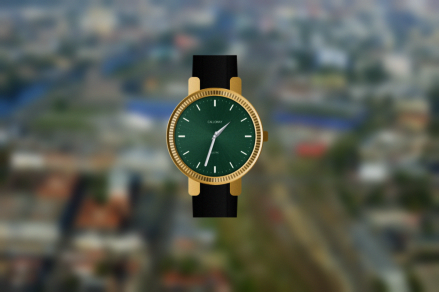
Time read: {"hour": 1, "minute": 33}
